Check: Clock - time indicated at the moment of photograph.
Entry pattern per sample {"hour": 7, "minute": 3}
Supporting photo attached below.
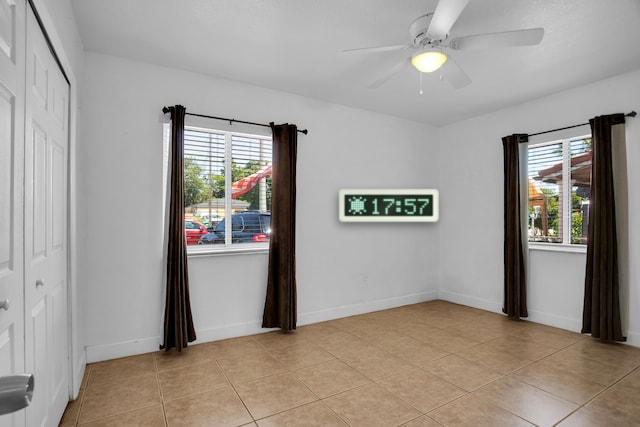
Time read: {"hour": 17, "minute": 57}
